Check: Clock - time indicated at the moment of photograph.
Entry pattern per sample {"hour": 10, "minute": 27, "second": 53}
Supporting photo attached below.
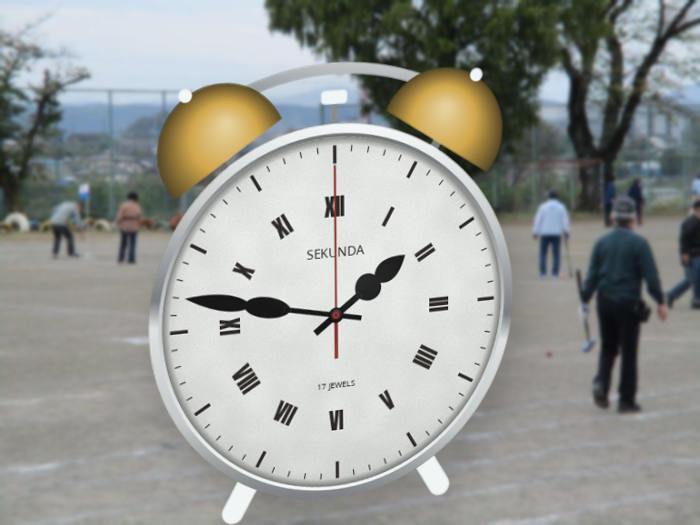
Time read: {"hour": 1, "minute": 47, "second": 0}
